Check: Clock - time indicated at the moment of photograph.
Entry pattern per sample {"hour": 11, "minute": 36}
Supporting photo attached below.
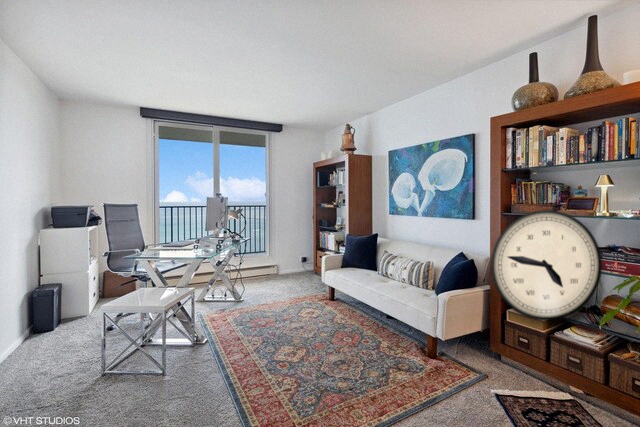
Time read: {"hour": 4, "minute": 47}
